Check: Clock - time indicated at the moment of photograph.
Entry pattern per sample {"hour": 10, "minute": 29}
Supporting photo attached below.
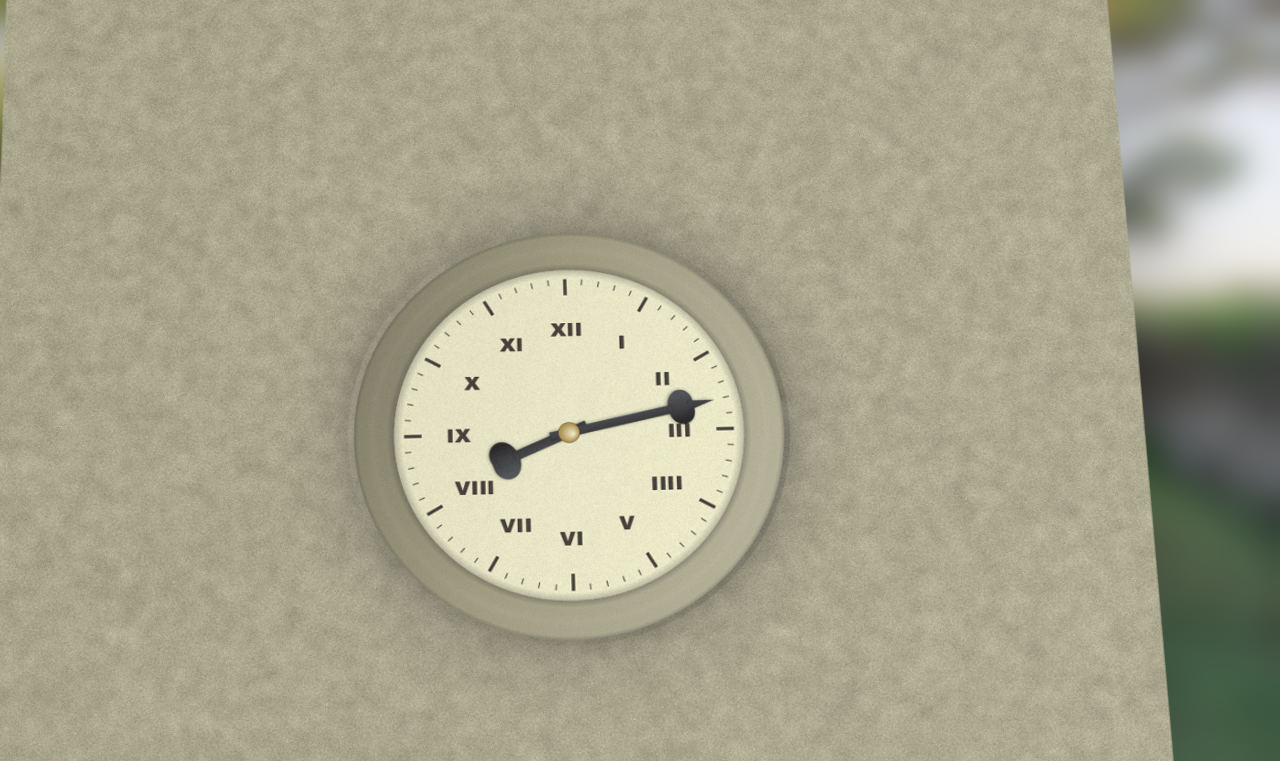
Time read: {"hour": 8, "minute": 13}
